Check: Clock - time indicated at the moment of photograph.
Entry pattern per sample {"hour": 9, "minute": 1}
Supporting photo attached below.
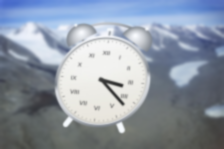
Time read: {"hour": 3, "minute": 22}
